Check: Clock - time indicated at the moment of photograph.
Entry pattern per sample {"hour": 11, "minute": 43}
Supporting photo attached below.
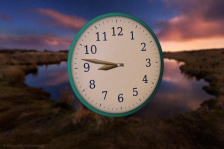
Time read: {"hour": 8, "minute": 47}
